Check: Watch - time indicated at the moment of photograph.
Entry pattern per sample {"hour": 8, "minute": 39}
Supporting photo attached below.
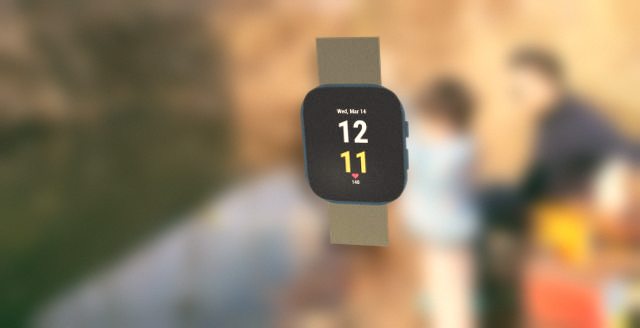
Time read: {"hour": 12, "minute": 11}
